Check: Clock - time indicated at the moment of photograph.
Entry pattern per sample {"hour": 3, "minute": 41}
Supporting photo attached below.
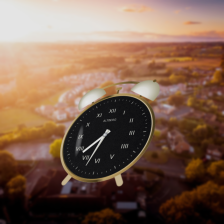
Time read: {"hour": 7, "minute": 33}
